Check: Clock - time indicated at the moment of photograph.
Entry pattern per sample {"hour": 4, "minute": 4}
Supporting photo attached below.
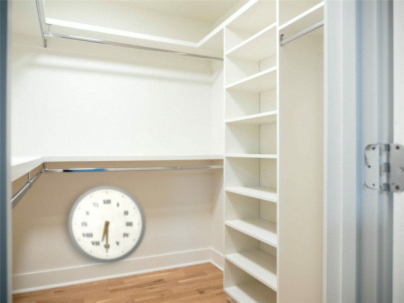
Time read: {"hour": 6, "minute": 30}
